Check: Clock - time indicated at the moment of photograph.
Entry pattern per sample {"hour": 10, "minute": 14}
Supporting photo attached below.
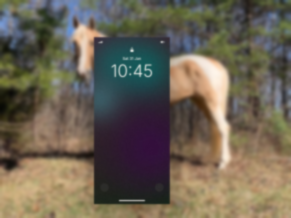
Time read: {"hour": 10, "minute": 45}
